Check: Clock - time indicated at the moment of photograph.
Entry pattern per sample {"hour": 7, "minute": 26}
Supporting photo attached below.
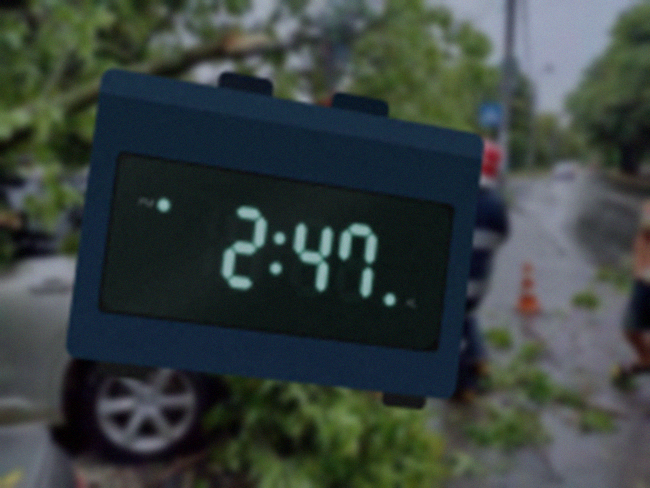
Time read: {"hour": 2, "minute": 47}
